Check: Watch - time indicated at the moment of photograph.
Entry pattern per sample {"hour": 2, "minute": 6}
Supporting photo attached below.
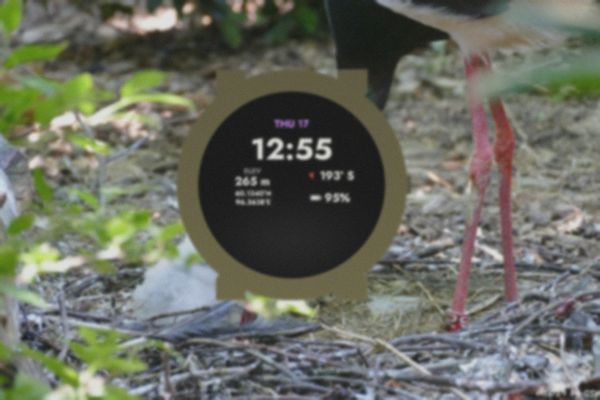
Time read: {"hour": 12, "minute": 55}
